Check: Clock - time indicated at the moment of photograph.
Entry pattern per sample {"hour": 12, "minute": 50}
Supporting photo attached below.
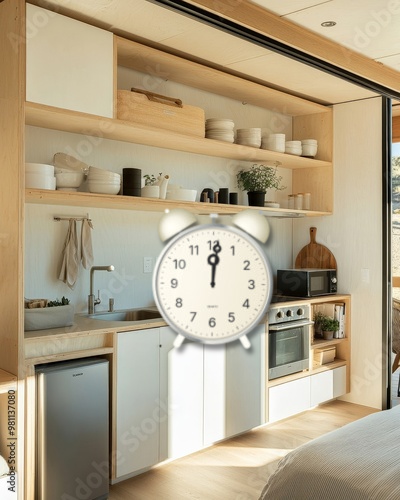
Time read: {"hour": 12, "minute": 1}
